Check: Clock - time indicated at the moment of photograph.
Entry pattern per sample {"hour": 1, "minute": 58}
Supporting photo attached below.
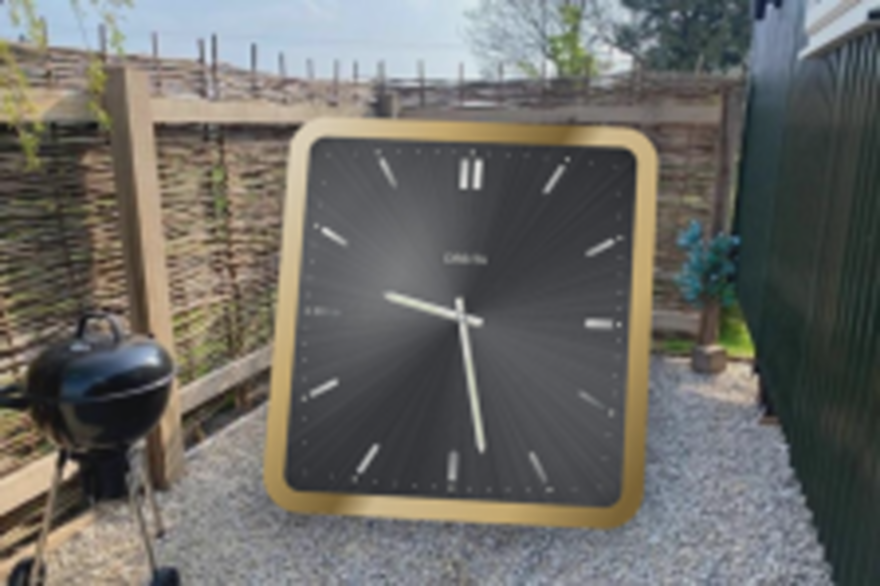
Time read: {"hour": 9, "minute": 28}
